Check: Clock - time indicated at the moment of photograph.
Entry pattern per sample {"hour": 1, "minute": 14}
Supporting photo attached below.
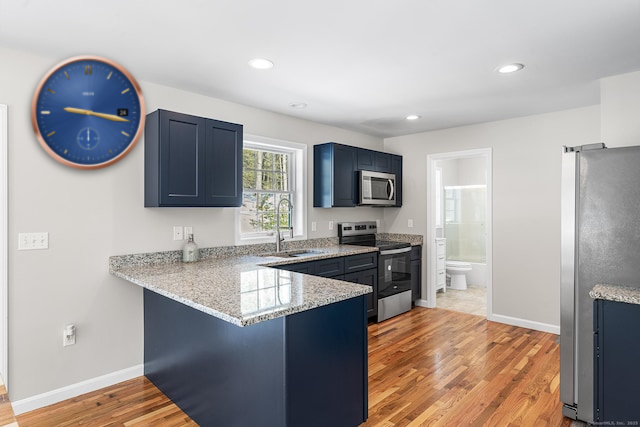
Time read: {"hour": 9, "minute": 17}
